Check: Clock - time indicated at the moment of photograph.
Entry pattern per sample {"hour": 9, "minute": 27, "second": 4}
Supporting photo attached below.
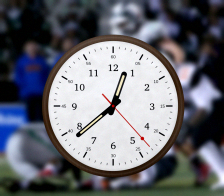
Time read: {"hour": 12, "minute": 38, "second": 23}
